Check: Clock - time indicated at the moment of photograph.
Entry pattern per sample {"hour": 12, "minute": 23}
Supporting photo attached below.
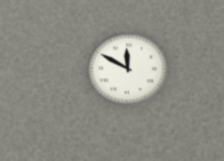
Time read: {"hour": 11, "minute": 50}
